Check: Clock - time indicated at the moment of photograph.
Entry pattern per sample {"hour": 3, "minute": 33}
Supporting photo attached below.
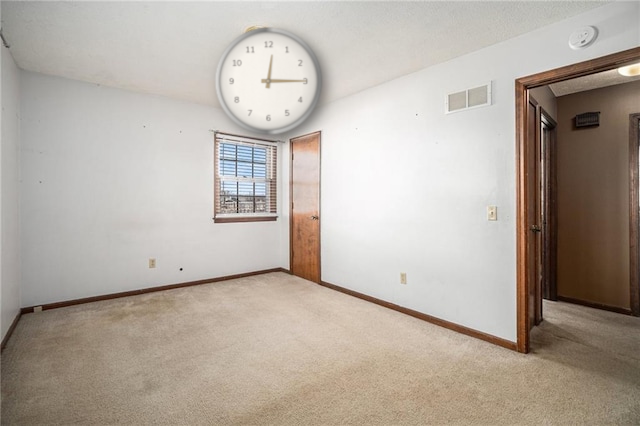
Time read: {"hour": 12, "minute": 15}
